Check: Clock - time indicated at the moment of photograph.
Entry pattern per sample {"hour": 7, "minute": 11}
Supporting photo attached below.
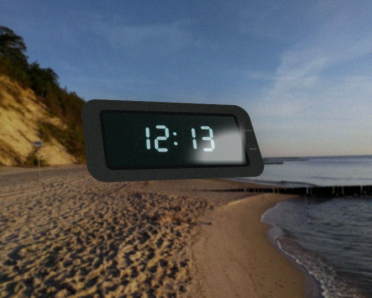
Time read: {"hour": 12, "minute": 13}
